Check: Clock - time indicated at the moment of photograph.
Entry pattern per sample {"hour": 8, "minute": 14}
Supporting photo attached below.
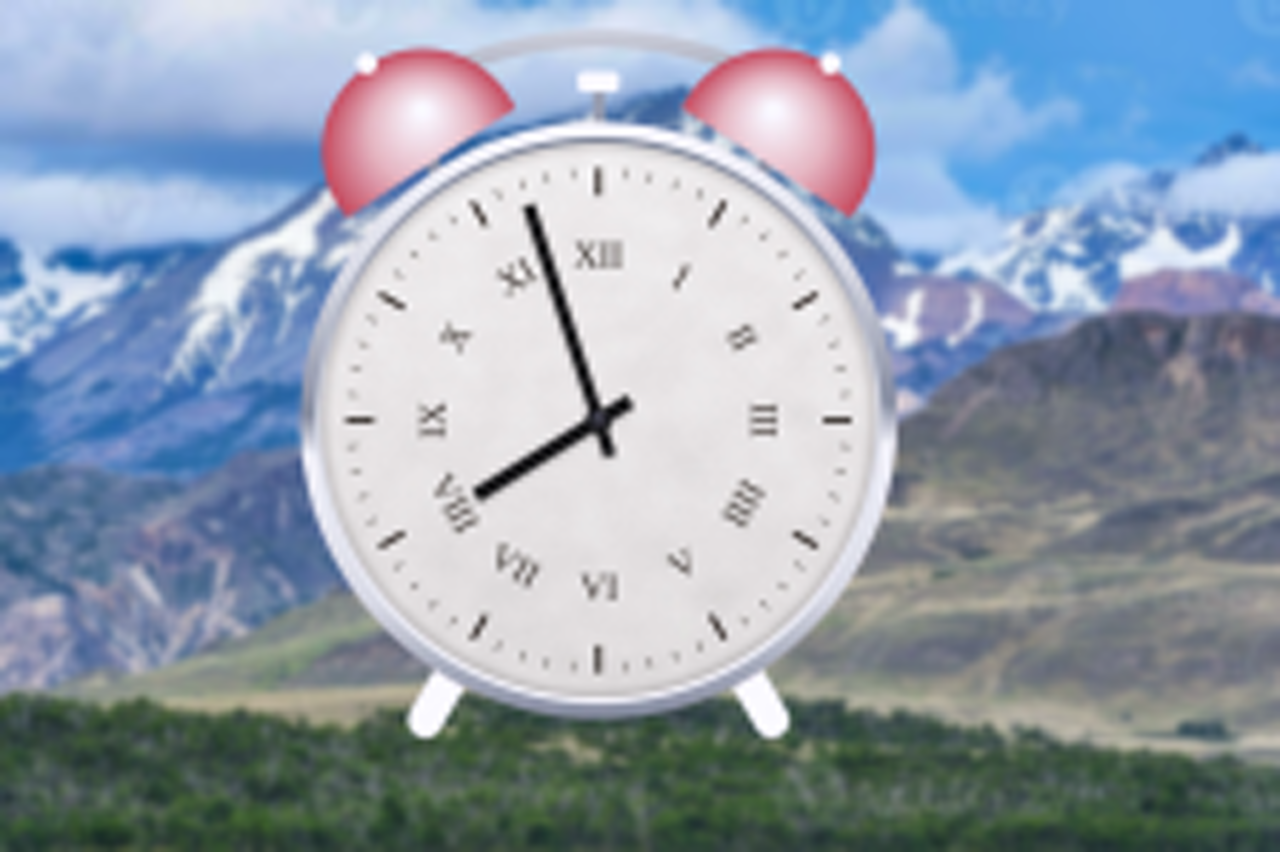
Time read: {"hour": 7, "minute": 57}
